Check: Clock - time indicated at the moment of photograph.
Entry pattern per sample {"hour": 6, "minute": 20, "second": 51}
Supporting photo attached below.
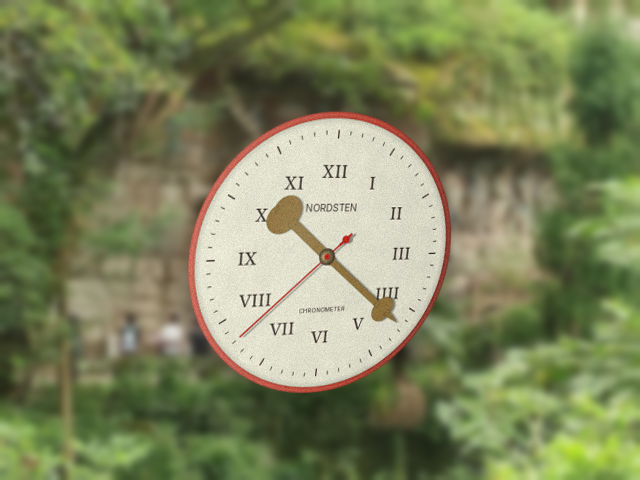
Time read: {"hour": 10, "minute": 21, "second": 38}
